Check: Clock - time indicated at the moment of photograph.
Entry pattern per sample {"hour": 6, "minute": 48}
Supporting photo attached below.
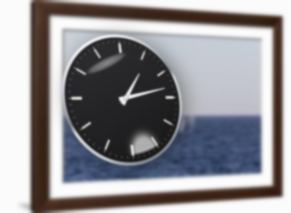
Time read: {"hour": 1, "minute": 13}
